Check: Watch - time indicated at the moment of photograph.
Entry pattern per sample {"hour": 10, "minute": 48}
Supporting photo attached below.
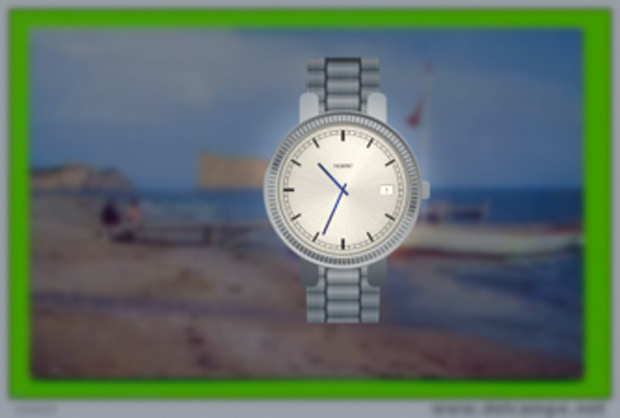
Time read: {"hour": 10, "minute": 34}
